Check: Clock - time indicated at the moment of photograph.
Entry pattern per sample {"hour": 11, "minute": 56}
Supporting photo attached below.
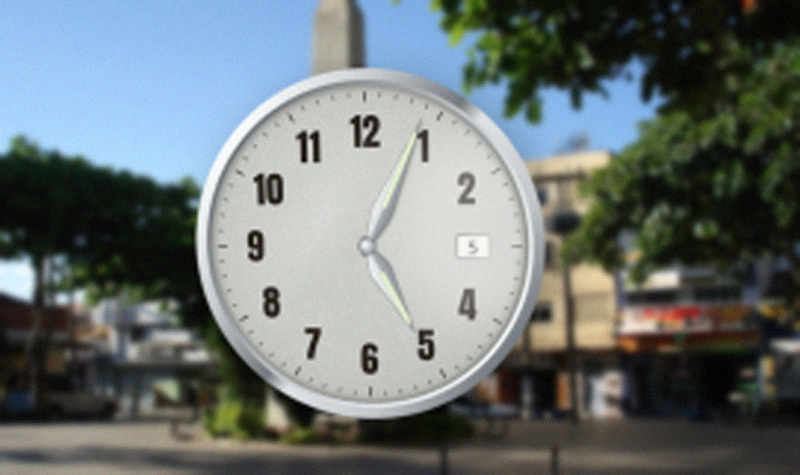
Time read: {"hour": 5, "minute": 4}
